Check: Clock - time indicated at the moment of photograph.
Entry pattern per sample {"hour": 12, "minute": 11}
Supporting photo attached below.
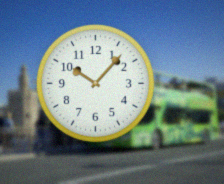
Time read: {"hour": 10, "minute": 7}
